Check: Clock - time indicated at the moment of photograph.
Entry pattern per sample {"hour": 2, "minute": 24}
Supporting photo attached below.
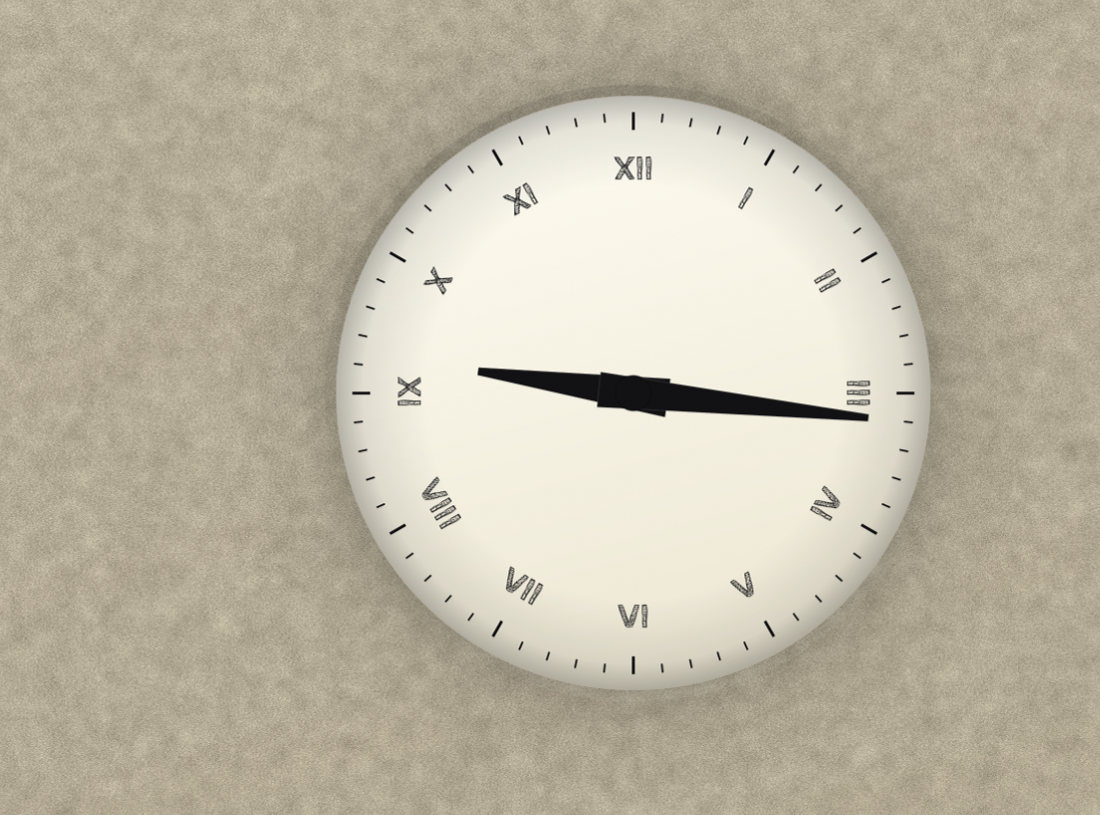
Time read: {"hour": 9, "minute": 16}
